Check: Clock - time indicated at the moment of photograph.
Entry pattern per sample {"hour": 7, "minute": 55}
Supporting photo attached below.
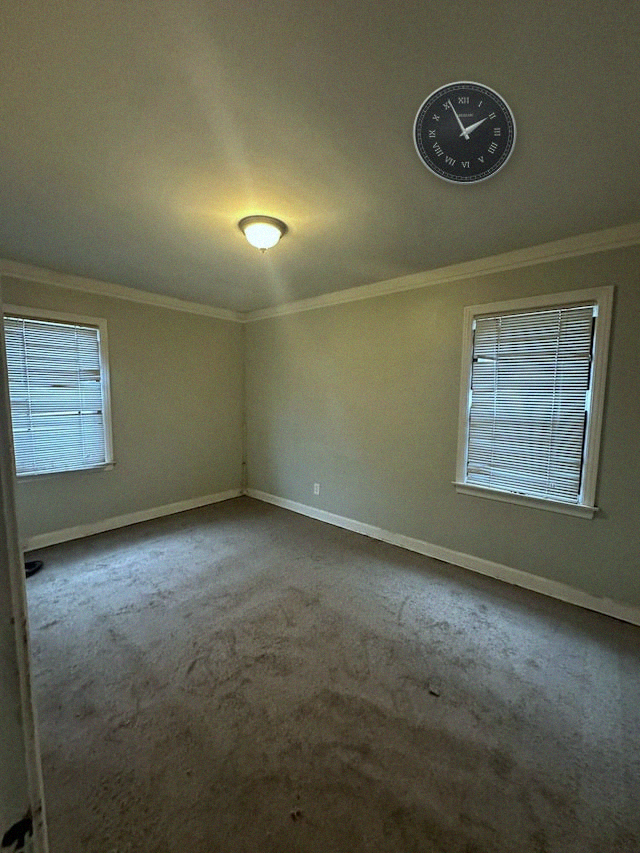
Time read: {"hour": 1, "minute": 56}
